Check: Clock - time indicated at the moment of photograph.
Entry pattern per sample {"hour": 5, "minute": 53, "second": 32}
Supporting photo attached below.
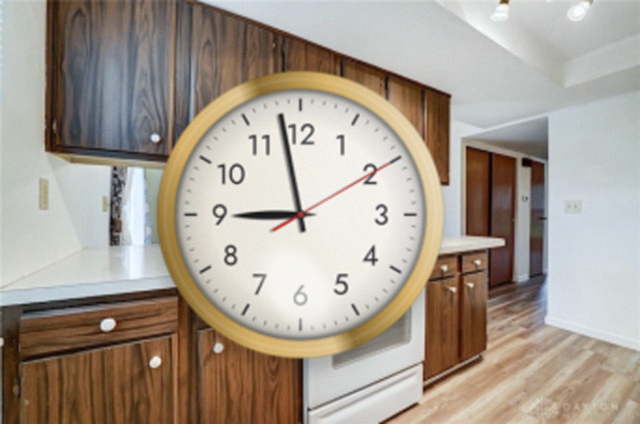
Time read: {"hour": 8, "minute": 58, "second": 10}
